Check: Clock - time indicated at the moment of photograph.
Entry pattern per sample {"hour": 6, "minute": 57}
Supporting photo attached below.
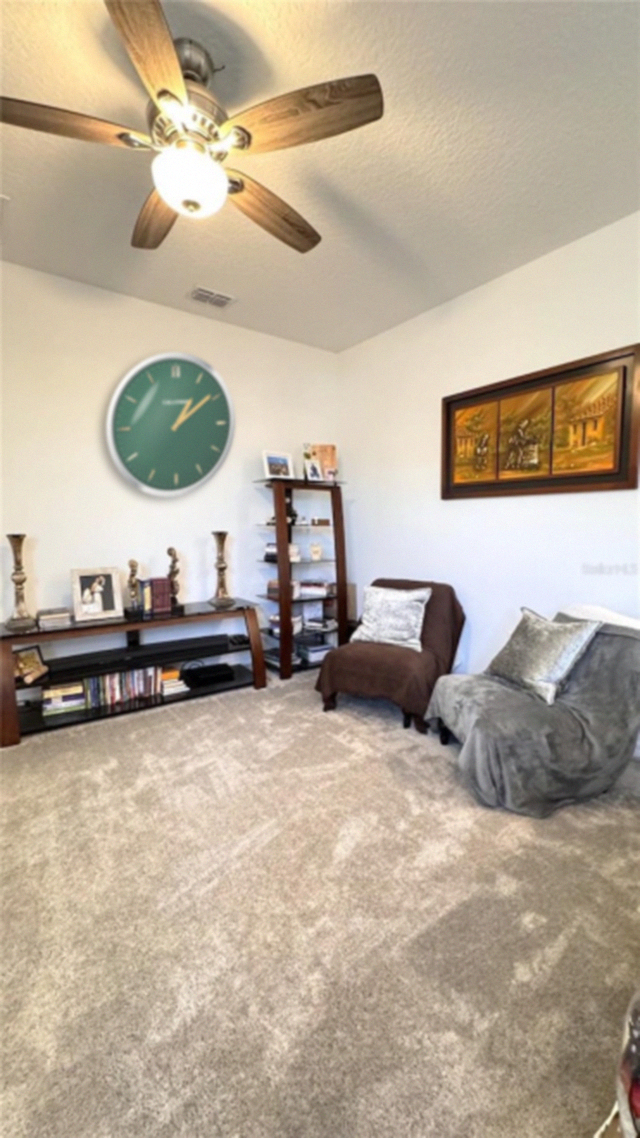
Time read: {"hour": 1, "minute": 9}
